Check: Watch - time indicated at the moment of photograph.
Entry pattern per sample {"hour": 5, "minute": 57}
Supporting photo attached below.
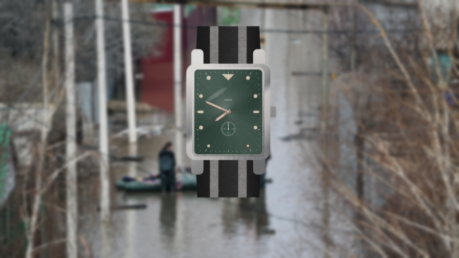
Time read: {"hour": 7, "minute": 49}
